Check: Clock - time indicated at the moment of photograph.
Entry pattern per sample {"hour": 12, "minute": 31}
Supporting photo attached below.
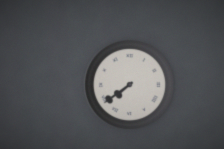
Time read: {"hour": 7, "minute": 39}
